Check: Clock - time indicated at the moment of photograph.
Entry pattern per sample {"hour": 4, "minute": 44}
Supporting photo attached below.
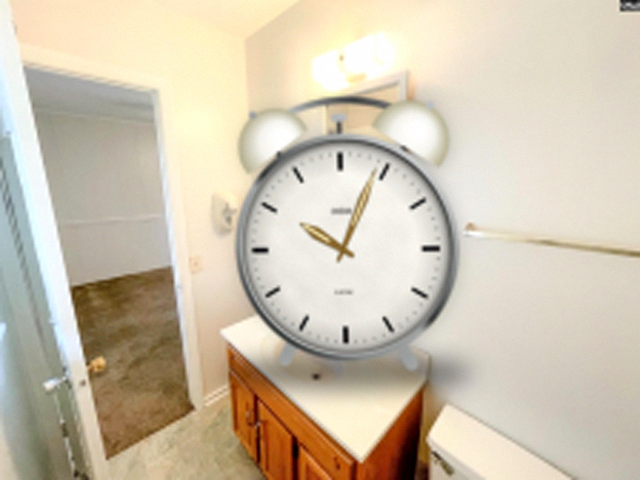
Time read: {"hour": 10, "minute": 4}
